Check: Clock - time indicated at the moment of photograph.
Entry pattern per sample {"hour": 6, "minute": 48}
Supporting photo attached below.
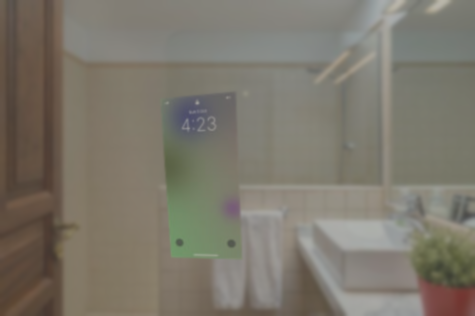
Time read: {"hour": 4, "minute": 23}
